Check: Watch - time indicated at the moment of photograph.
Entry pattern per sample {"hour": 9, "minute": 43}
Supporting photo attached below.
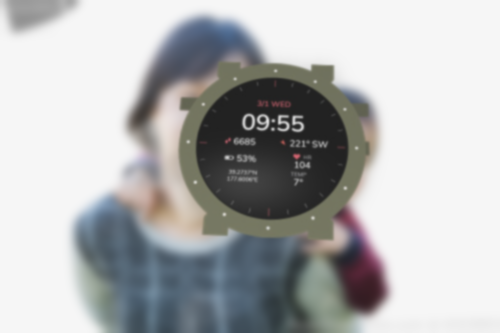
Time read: {"hour": 9, "minute": 55}
